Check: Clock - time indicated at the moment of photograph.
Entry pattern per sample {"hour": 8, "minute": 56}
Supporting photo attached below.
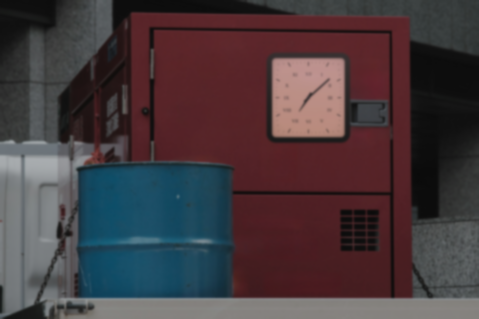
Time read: {"hour": 7, "minute": 8}
